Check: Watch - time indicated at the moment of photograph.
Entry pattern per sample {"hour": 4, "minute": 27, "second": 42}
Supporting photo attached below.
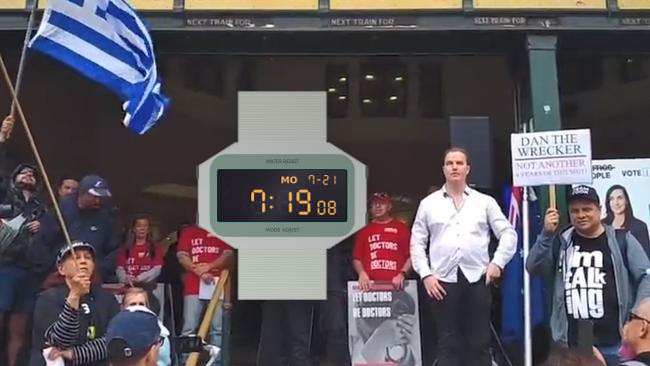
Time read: {"hour": 7, "minute": 19, "second": 8}
